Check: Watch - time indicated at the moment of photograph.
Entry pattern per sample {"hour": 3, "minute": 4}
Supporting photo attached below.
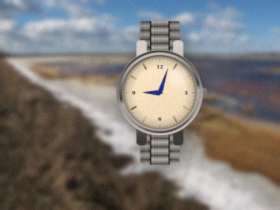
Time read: {"hour": 9, "minute": 3}
